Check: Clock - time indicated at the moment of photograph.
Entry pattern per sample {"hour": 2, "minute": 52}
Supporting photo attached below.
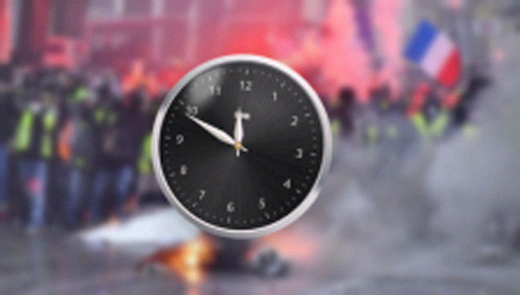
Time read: {"hour": 11, "minute": 49}
